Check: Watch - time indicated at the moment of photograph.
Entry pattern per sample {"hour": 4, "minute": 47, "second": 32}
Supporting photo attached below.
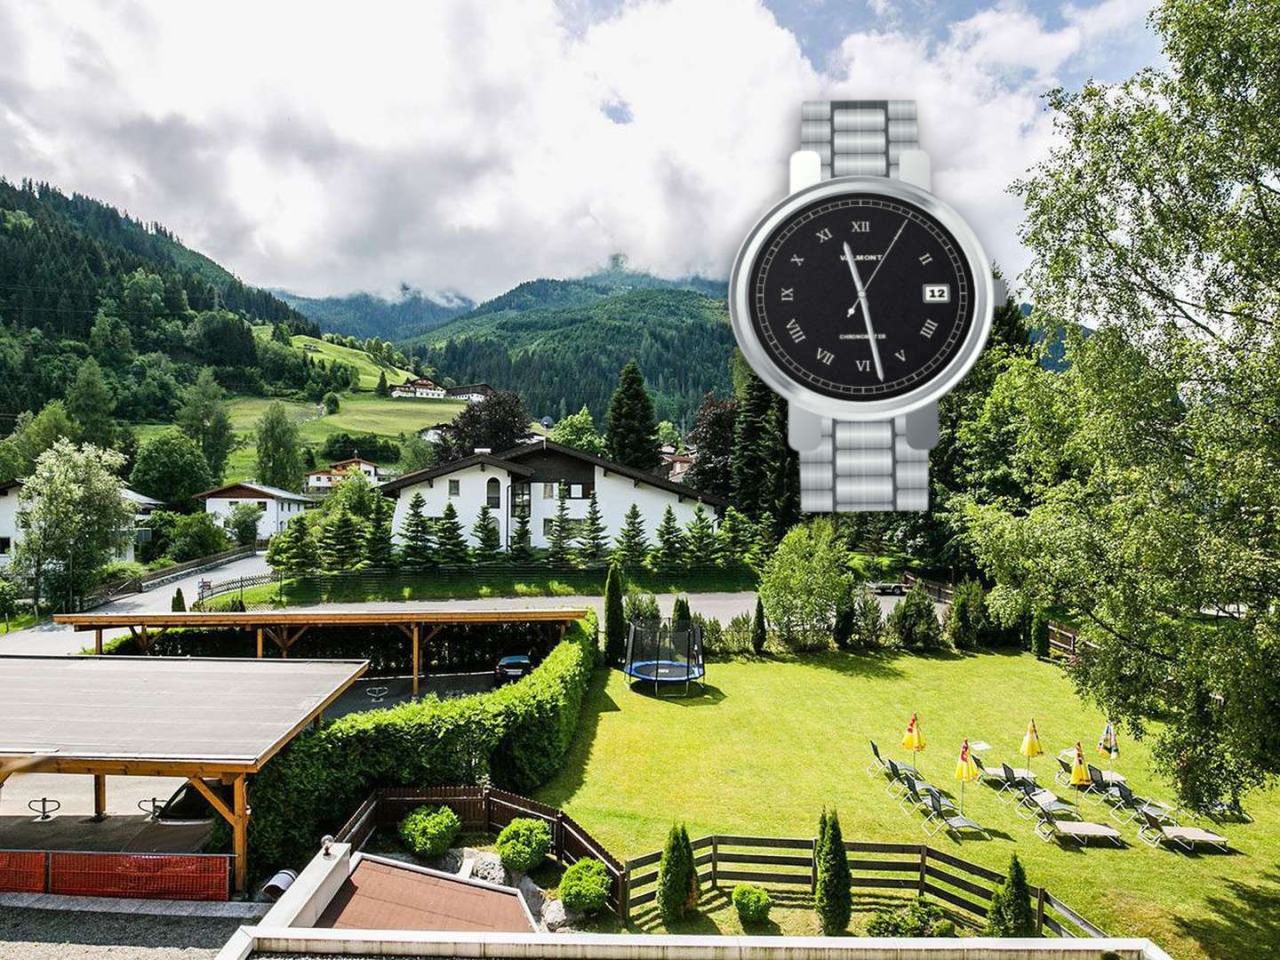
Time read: {"hour": 11, "minute": 28, "second": 5}
